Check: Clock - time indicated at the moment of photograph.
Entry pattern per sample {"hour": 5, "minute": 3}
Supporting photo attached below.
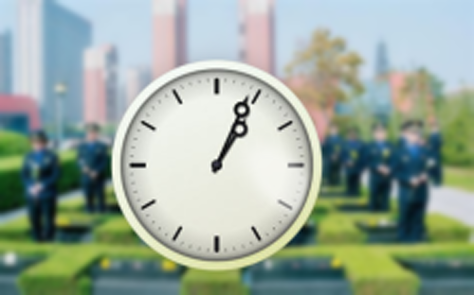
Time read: {"hour": 1, "minute": 4}
